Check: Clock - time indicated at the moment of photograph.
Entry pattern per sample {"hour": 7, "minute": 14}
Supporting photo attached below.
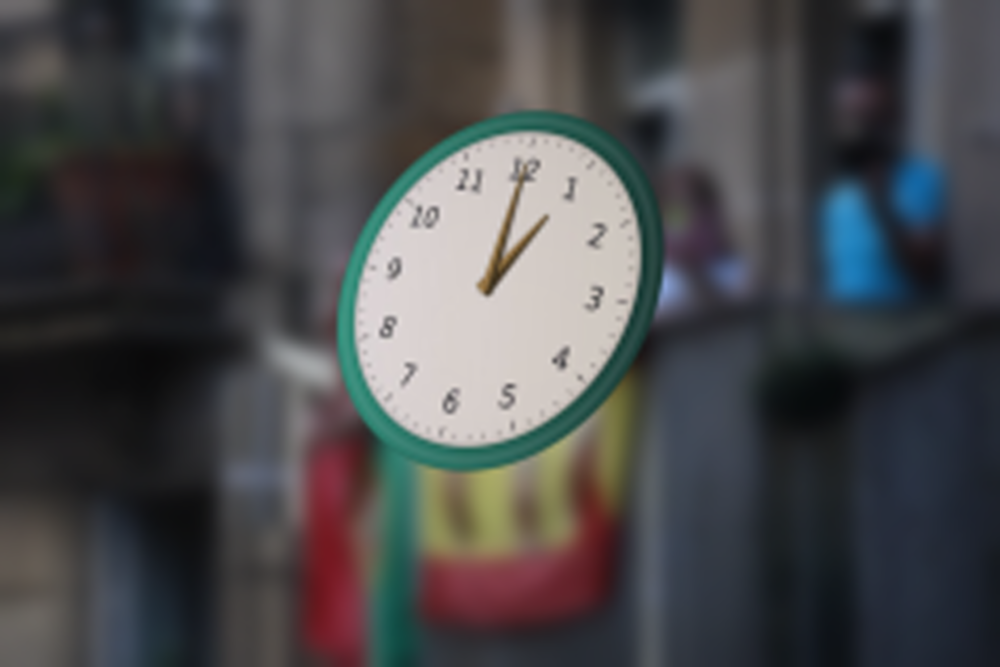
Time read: {"hour": 1, "minute": 0}
